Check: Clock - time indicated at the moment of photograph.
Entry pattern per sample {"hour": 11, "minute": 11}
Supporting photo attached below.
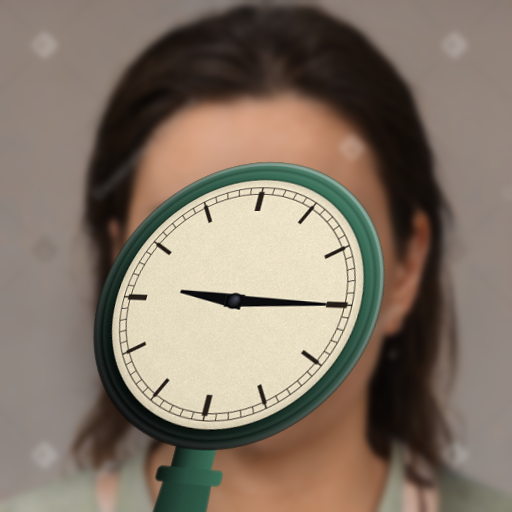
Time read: {"hour": 9, "minute": 15}
